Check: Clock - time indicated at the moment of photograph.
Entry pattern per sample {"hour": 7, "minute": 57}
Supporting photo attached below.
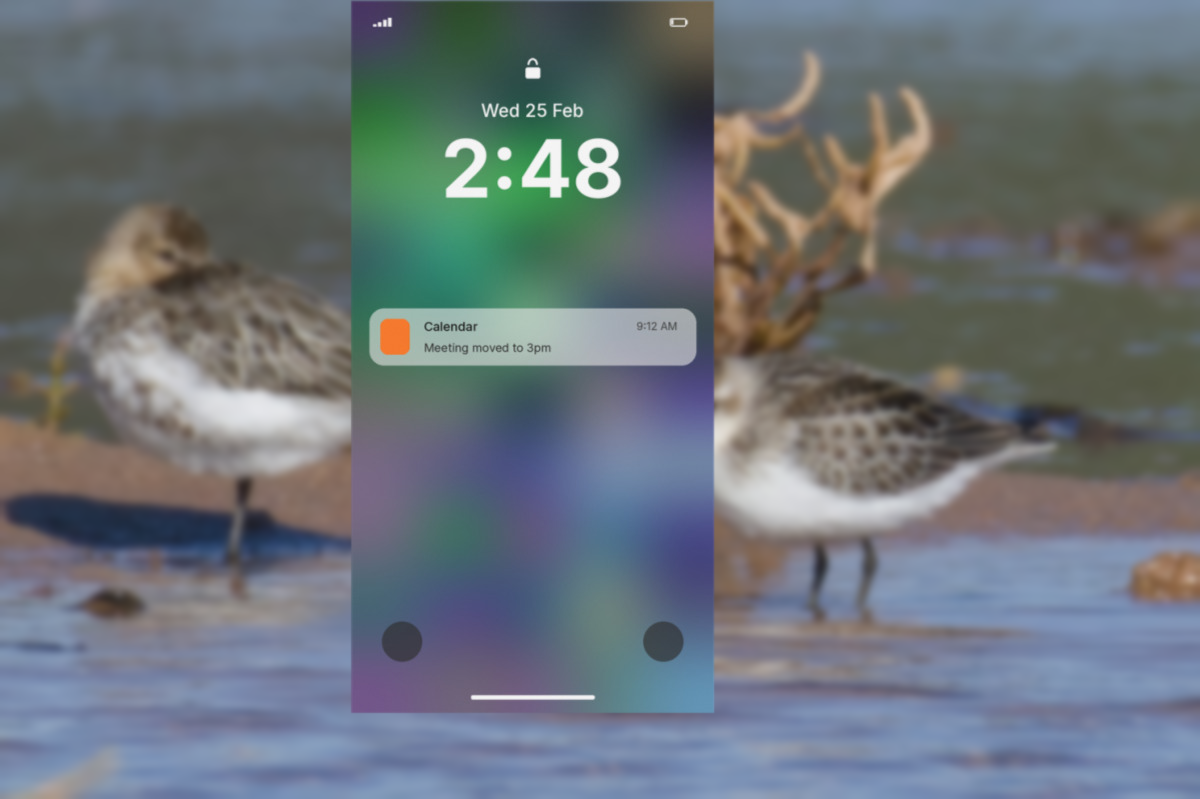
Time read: {"hour": 2, "minute": 48}
